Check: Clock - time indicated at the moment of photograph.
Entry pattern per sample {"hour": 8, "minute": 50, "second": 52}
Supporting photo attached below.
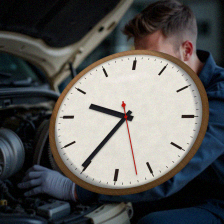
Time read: {"hour": 9, "minute": 35, "second": 27}
